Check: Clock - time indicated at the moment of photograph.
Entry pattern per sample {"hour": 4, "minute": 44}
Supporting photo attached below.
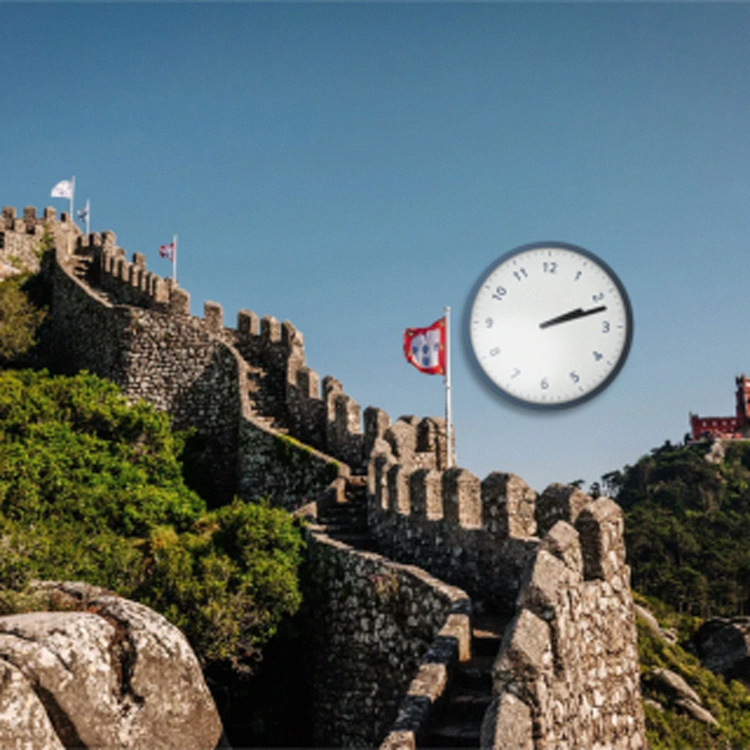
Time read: {"hour": 2, "minute": 12}
